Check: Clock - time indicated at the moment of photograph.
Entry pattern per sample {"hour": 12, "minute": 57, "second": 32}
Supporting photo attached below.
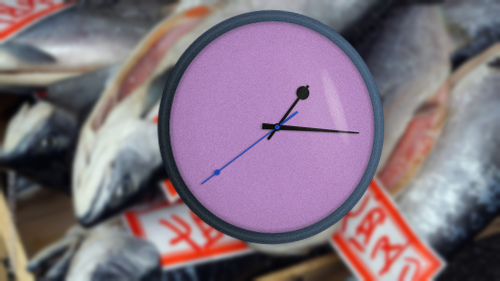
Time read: {"hour": 1, "minute": 15, "second": 39}
